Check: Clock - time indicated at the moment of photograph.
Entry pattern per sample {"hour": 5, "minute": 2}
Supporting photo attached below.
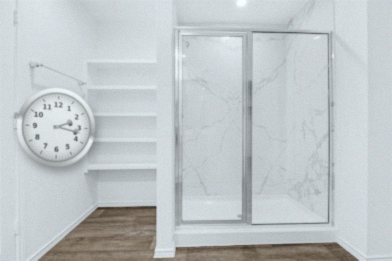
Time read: {"hour": 2, "minute": 17}
